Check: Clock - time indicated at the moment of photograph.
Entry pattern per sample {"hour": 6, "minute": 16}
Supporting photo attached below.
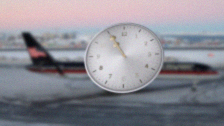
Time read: {"hour": 10, "minute": 55}
